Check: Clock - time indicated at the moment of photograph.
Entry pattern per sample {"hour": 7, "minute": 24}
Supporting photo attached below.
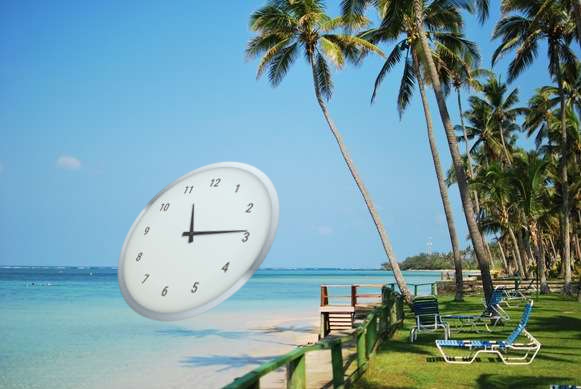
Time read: {"hour": 11, "minute": 14}
